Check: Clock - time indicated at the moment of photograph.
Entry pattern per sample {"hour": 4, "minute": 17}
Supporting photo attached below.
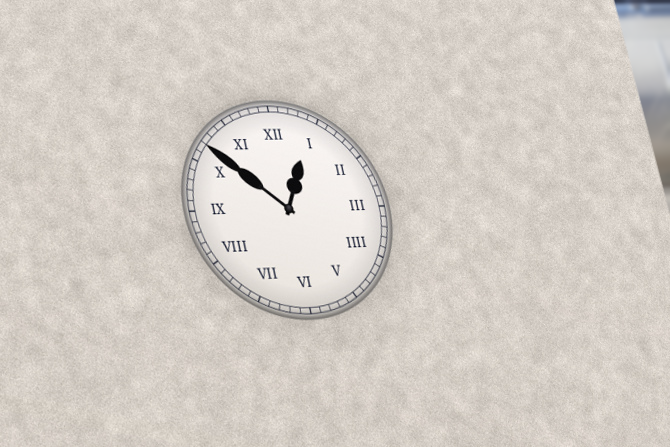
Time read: {"hour": 12, "minute": 52}
